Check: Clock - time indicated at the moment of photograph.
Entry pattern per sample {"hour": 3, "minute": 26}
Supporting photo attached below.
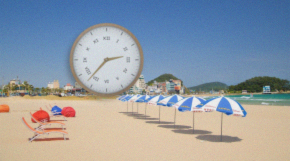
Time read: {"hour": 2, "minute": 37}
